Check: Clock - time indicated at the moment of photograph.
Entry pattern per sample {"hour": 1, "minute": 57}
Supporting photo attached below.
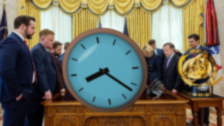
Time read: {"hour": 8, "minute": 22}
